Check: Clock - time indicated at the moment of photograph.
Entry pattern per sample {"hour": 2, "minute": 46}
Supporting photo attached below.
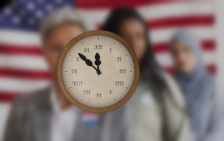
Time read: {"hour": 11, "minute": 52}
